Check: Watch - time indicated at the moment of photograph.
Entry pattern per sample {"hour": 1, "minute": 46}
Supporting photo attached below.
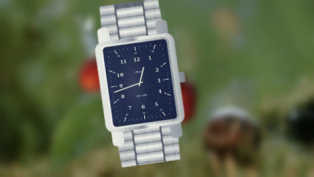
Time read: {"hour": 12, "minute": 43}
